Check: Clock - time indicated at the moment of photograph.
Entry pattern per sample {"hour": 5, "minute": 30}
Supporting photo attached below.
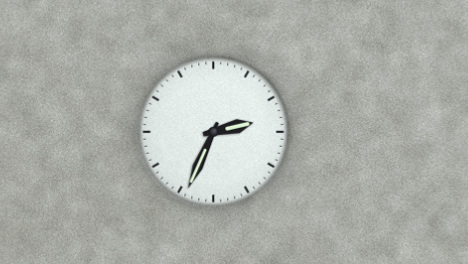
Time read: {"hour": 2, "minute": 34}
